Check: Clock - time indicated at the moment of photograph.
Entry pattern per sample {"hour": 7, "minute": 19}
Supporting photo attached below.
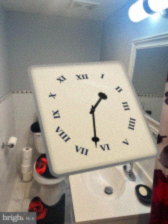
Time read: {"hour": 1, "minute": 32}
